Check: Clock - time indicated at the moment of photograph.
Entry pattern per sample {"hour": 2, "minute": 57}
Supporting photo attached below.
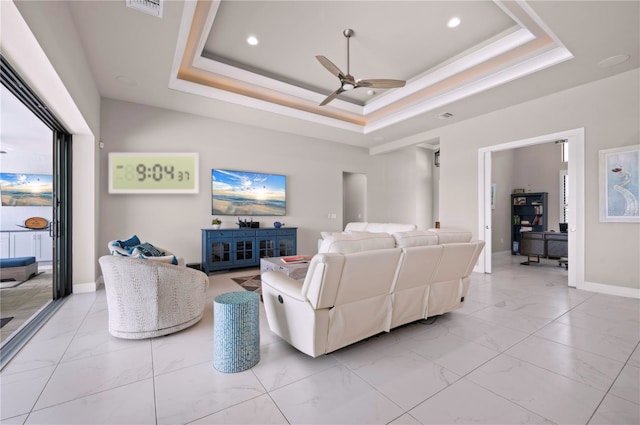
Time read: {"hour": 9, "minute": 4}
